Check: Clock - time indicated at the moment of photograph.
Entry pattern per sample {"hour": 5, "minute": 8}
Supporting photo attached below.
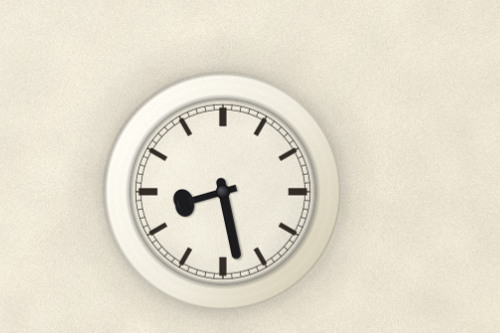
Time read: {"hour": 8, "minute": 28}
